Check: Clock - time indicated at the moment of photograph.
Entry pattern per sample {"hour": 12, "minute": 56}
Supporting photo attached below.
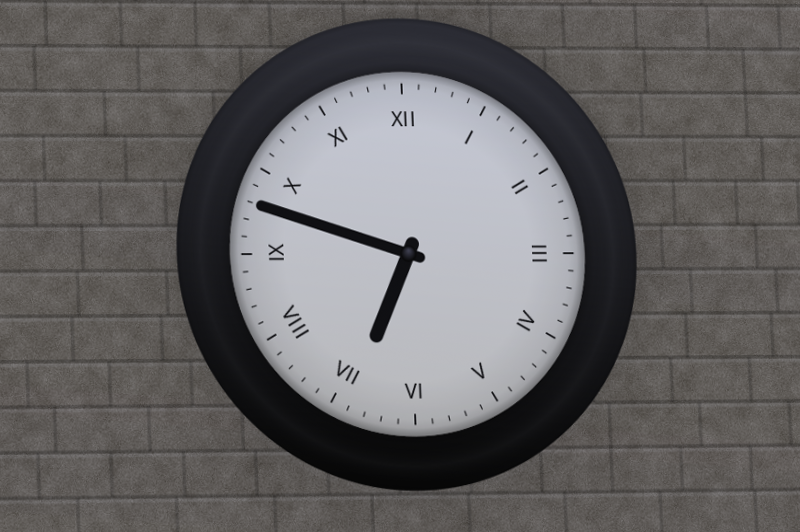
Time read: {"hour": 6, "minute": 48}
